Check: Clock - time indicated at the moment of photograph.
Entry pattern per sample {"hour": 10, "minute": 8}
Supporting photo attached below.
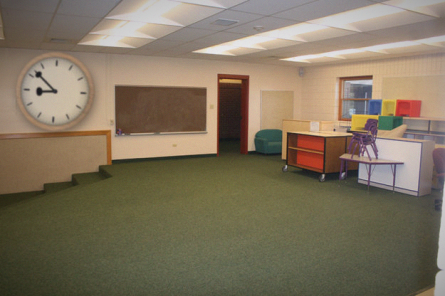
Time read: {"hour": 8, "minute": 52}
